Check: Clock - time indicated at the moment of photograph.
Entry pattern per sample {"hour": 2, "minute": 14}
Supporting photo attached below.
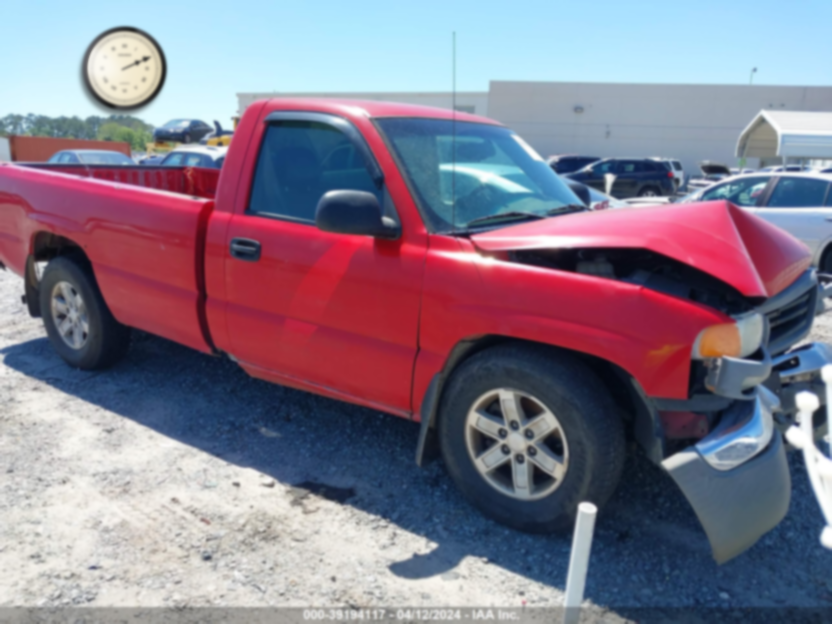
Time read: {"hour": 2, "minute": 11}
